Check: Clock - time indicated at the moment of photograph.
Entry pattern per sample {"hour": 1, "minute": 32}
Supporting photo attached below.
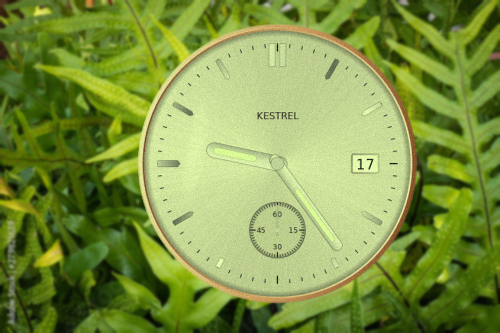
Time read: {"hour": 9, "minute": 24}
